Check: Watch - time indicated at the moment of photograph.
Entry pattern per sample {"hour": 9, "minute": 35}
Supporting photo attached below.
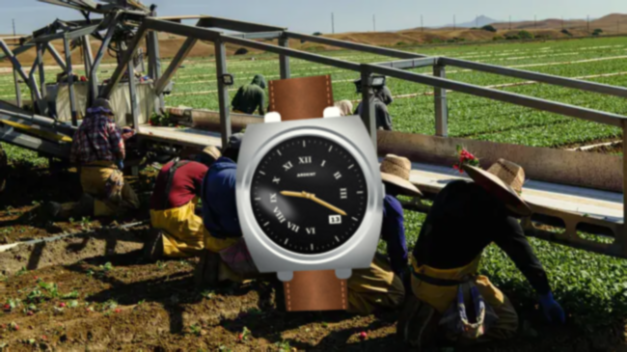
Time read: {"hour": 9, "minute": 20}
